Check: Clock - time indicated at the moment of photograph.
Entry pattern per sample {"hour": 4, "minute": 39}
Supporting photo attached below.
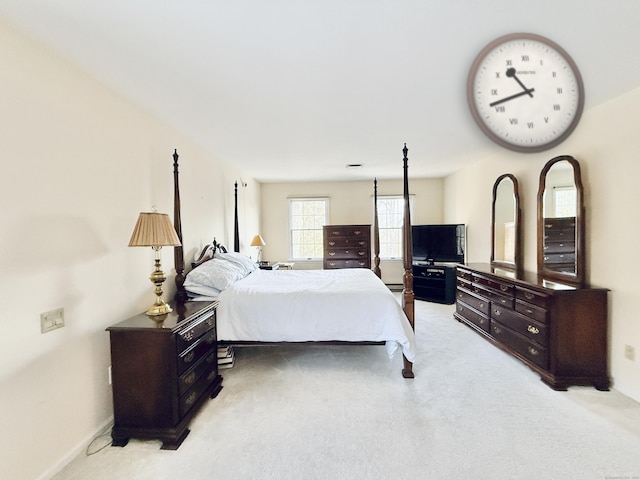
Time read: {"hour": 10, "minute": 42}
